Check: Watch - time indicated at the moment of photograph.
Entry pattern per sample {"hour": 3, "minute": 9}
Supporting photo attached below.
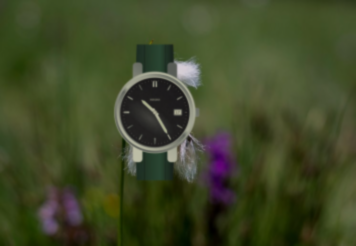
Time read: {"hour": 10, "minute": 25}
